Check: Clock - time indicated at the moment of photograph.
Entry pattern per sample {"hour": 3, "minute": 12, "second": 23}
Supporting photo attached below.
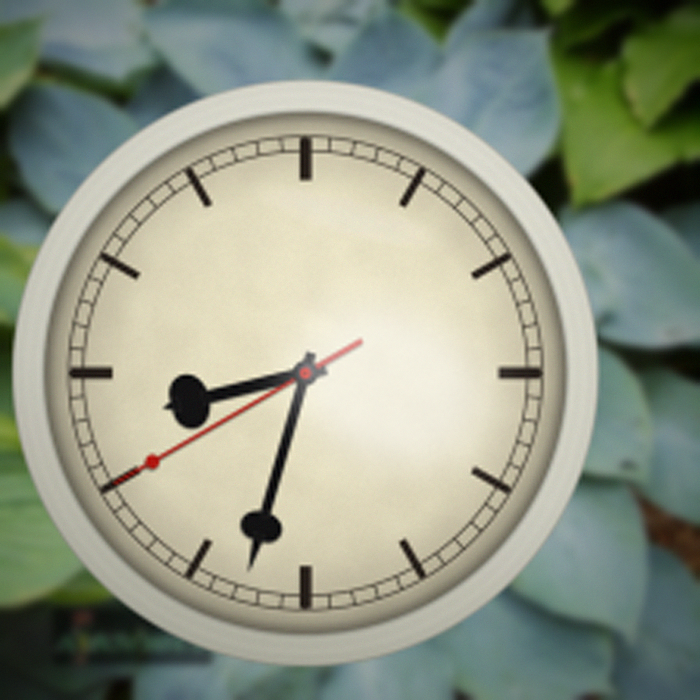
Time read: {"hour": 8, "minute": 32, "second": 40}
